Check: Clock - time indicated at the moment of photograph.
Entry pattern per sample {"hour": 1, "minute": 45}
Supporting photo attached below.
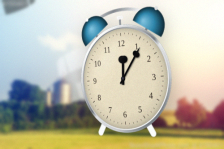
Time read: {"hour": 12, "minute": 6}
